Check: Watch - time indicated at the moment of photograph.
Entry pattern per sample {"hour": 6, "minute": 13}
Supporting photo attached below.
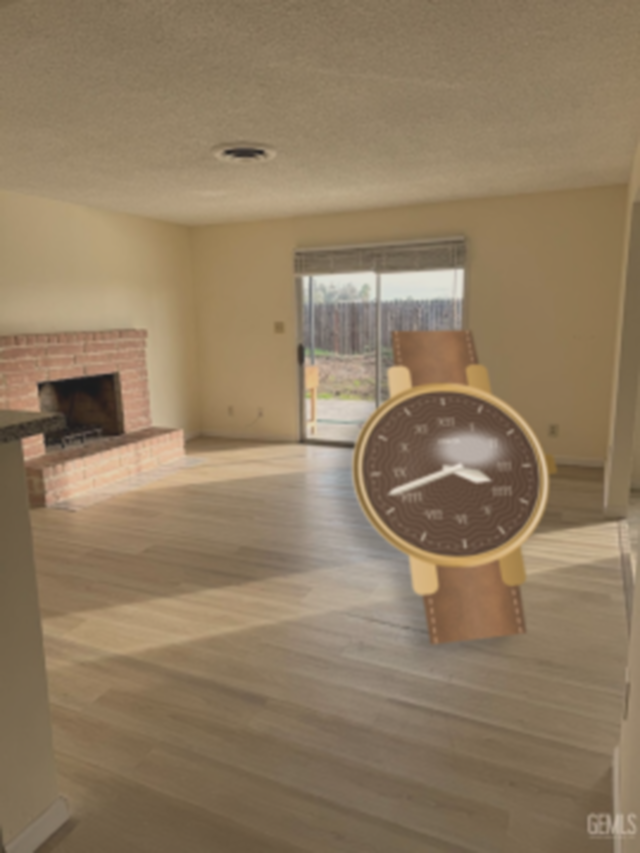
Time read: {"hour": 3, "minute": 42}
